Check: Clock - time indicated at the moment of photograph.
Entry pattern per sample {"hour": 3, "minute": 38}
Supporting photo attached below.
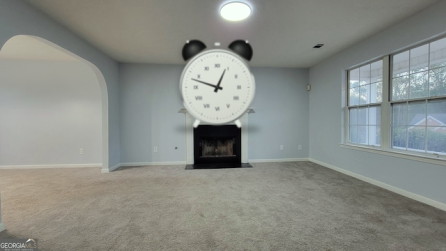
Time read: {"hour": 12, "minute": 48}
